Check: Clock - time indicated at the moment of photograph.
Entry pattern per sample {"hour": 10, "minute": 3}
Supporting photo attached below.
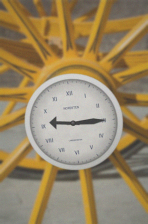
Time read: {"hour": 9, "minute": 15}
